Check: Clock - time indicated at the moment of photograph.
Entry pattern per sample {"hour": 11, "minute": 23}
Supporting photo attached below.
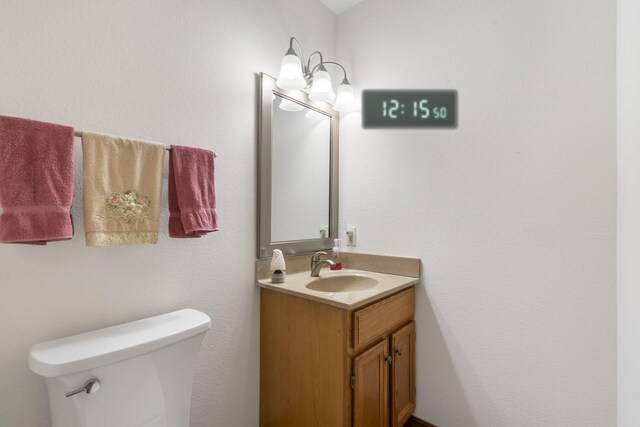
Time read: {"hour": 12, "minute": 15}
